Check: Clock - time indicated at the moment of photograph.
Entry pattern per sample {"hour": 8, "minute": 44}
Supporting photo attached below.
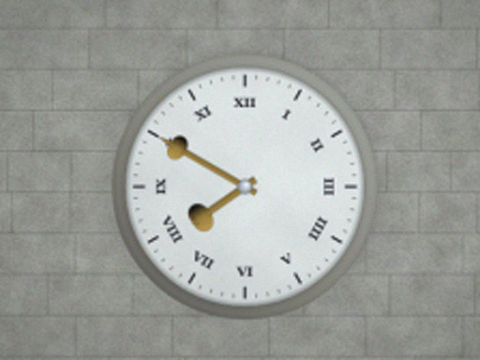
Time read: {"hour": 7, "minute": 50}
